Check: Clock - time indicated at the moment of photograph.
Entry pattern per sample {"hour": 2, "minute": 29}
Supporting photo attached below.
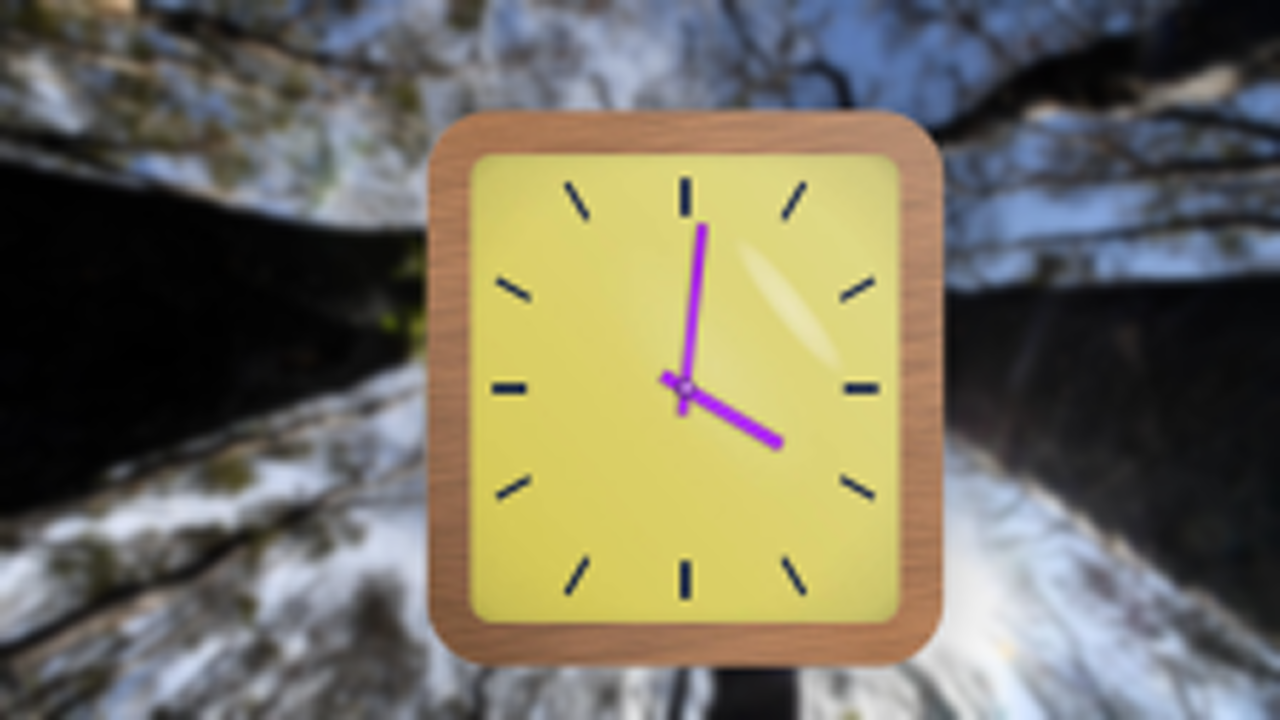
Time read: {"hour": 4, "minute": 1}
